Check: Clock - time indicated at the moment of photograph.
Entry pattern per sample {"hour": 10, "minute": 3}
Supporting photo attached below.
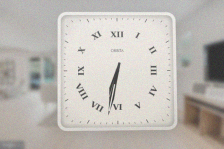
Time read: {"hour": 6, "minute": 32}
